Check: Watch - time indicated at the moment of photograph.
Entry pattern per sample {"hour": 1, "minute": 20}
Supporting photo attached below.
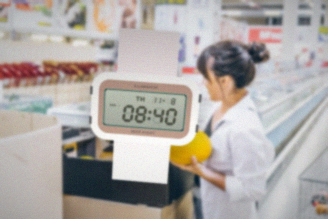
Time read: {"hour": 8, "minute": 40}
